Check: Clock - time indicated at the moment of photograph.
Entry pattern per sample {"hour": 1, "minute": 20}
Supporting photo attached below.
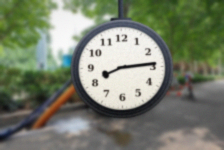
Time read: {"hour": 8, "minute": 14}
